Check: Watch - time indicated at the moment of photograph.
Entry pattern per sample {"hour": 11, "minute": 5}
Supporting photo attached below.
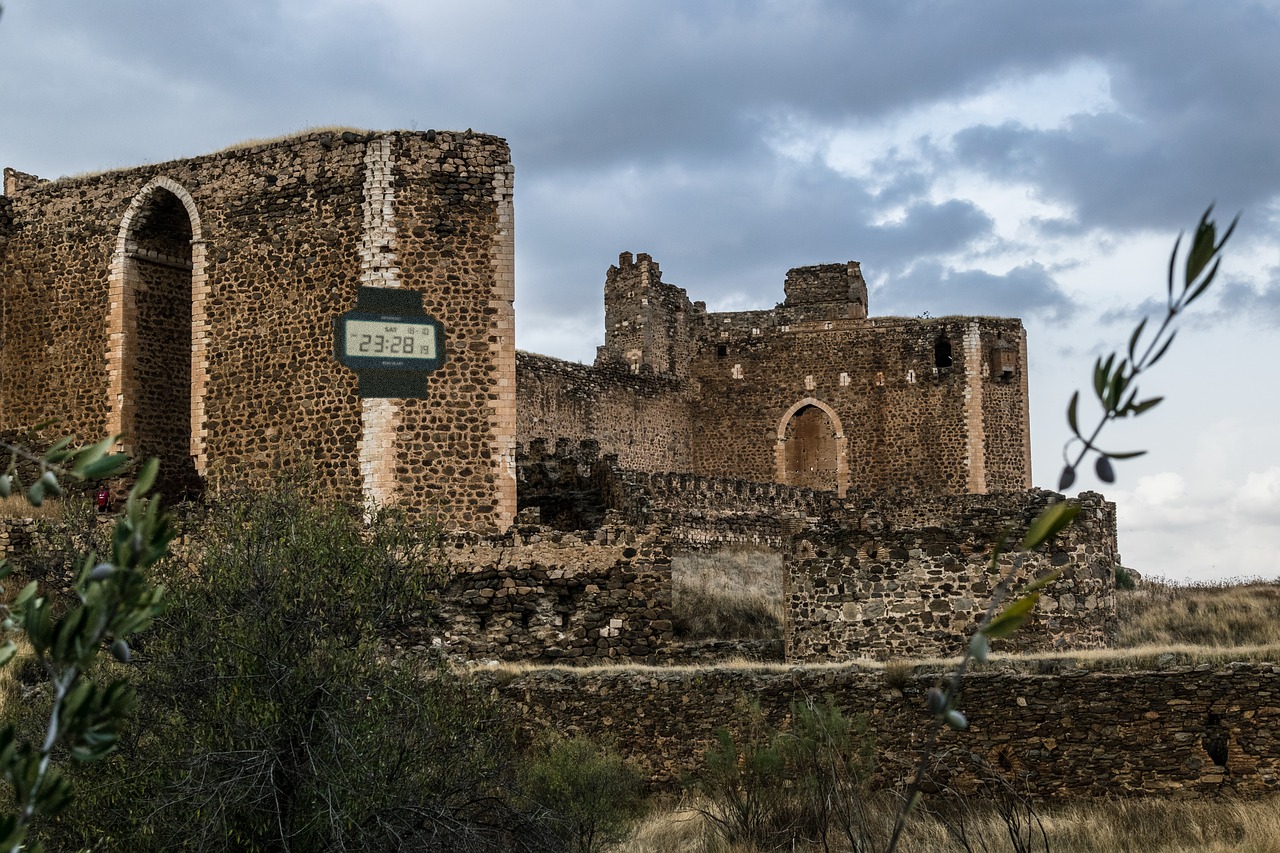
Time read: {"hour": 23, "minute": 28}
